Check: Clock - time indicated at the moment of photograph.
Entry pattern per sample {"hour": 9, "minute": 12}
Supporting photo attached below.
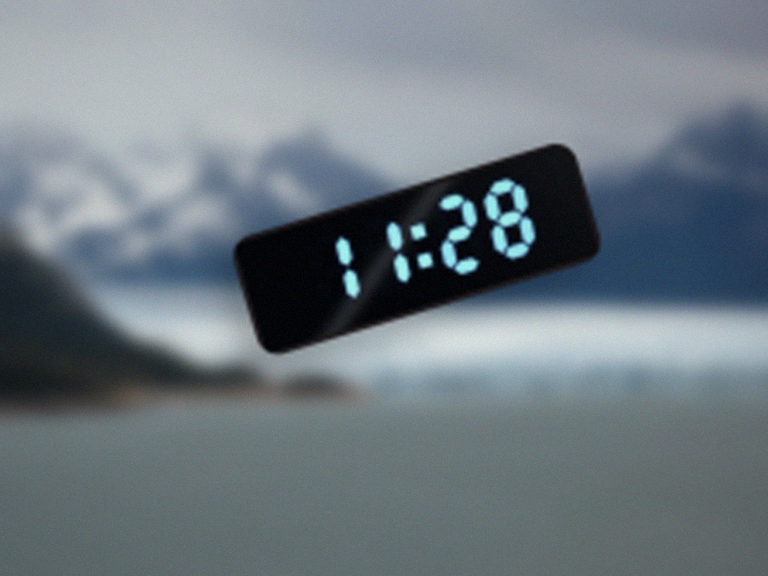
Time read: {"hour": 11, "minute": 28}
